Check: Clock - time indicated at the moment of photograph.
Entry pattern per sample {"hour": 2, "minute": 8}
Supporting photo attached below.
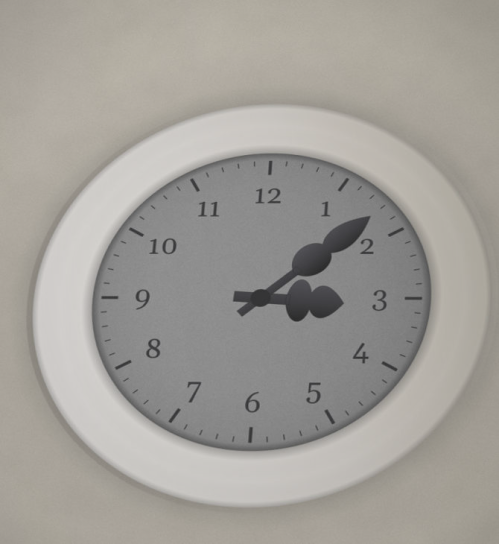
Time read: {"hour": 3, "minute": 8}
